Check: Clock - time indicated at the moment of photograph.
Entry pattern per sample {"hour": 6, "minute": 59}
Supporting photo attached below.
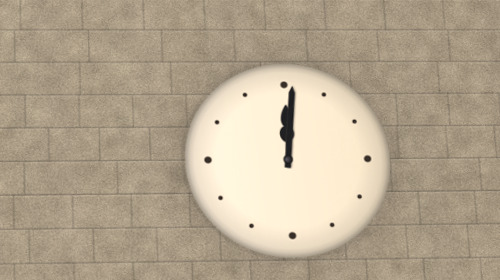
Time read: {"hour": 12, "minute": 1}
